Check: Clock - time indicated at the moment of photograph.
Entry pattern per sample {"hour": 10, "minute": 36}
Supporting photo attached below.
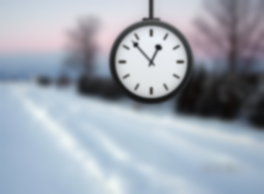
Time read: {"hour": 12, "minute": 53}
